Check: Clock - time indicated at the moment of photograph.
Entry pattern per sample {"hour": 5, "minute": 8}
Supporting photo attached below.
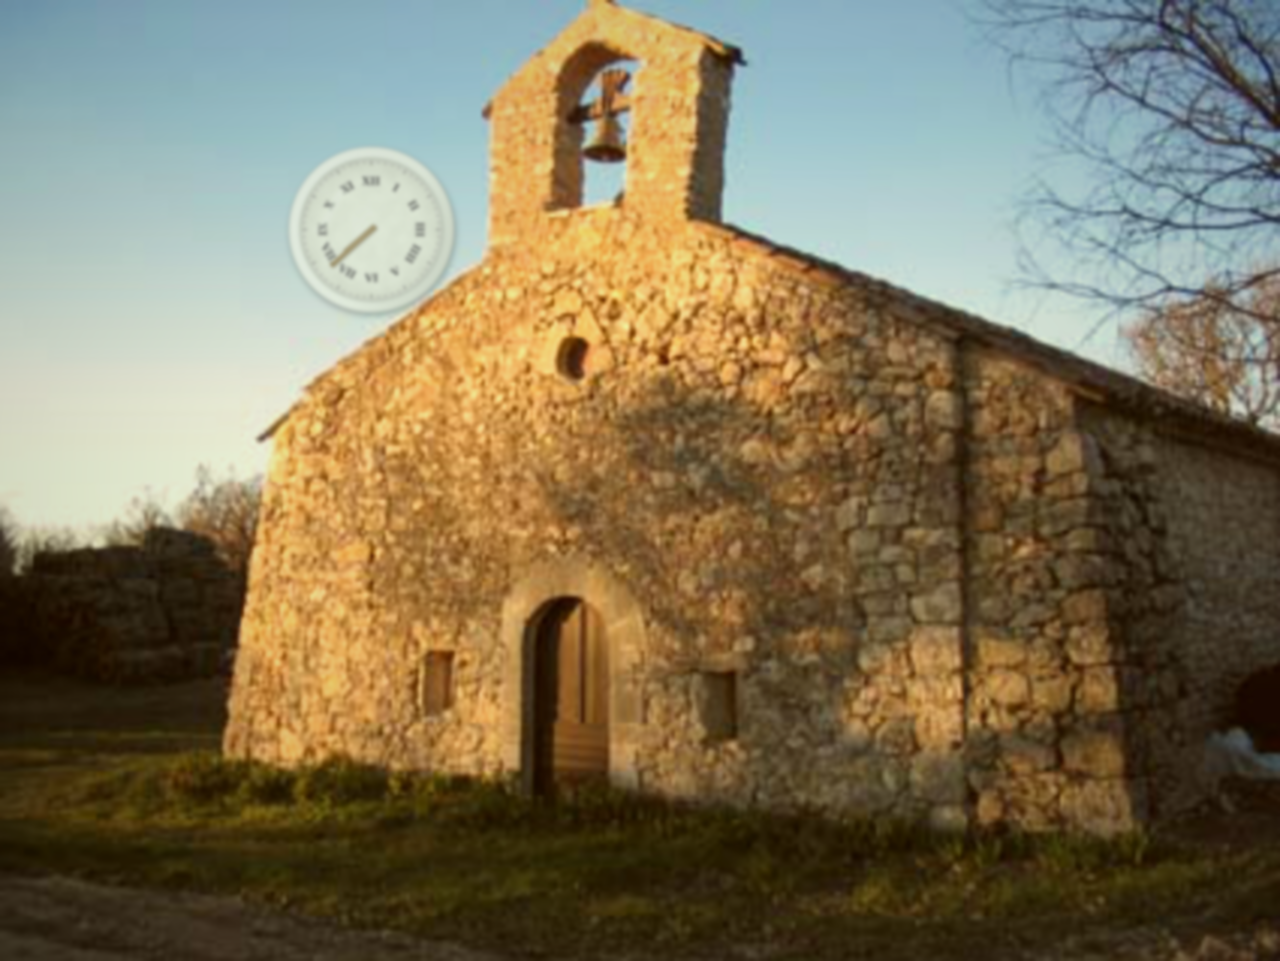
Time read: {"hour": 7, "minute": 38}
